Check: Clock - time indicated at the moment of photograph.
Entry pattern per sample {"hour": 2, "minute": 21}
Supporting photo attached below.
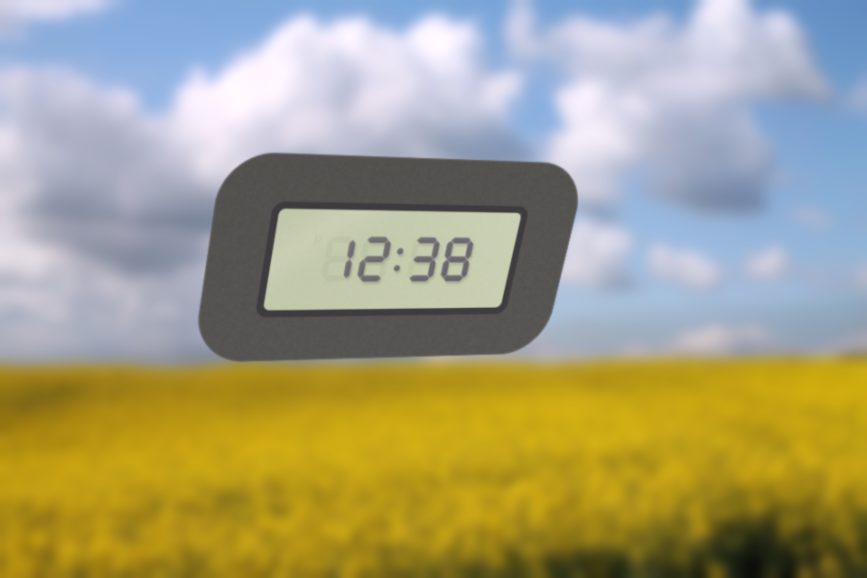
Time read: {"hour": 12, "minute": 38}
